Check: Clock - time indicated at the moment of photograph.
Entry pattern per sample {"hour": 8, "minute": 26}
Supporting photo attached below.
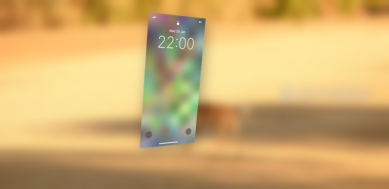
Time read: {"hour": 22, "minute": 0}
